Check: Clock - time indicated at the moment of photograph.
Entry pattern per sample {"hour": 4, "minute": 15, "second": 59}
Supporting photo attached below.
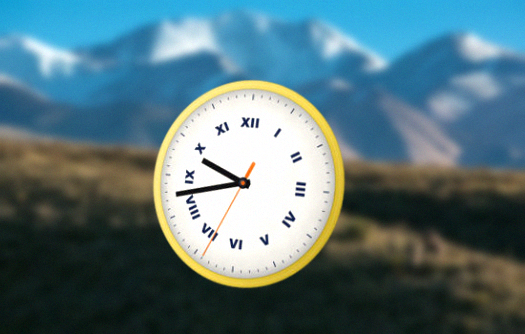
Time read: {"hour": 9, "minute": 42, "second": 34}
